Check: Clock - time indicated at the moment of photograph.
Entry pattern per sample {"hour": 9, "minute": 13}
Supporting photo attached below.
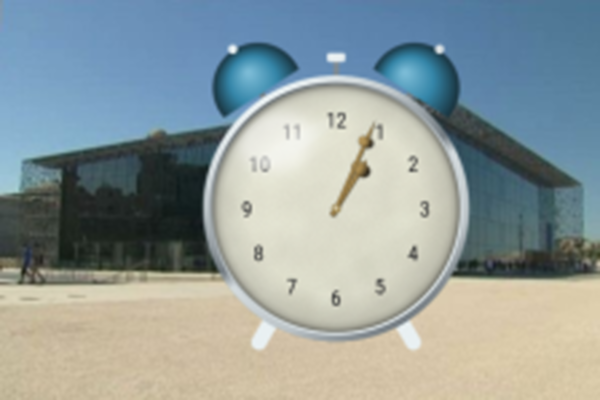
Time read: {"hour": 1, "minute": 4}
